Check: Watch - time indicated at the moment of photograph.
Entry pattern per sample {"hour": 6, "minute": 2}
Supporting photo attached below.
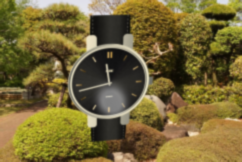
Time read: {"hour": 11, "minute": 43}
